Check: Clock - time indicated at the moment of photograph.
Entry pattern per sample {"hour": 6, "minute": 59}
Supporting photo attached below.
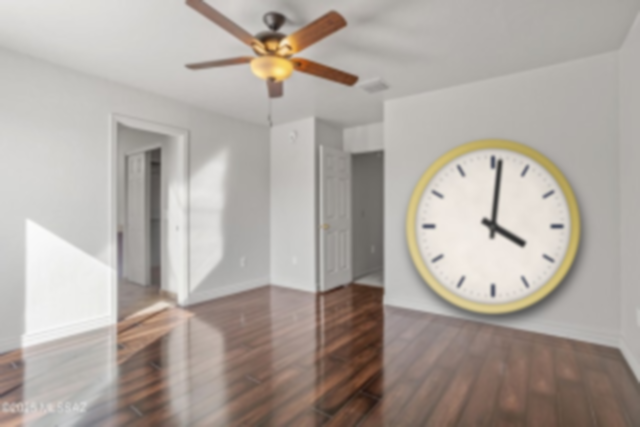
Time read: {"hour": 4, "minute": 1}
